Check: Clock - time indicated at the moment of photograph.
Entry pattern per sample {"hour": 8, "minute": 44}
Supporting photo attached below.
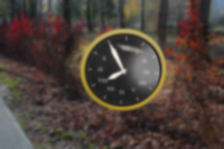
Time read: {"hour": 7, "minute": 55}
